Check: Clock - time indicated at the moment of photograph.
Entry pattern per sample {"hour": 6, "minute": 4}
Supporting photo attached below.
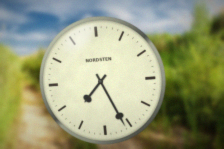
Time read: {"hour": 7, "minute": 26}
